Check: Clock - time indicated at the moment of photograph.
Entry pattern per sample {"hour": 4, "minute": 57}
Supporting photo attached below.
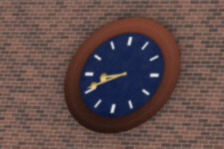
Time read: {"hour": 8, "minute": 41}
